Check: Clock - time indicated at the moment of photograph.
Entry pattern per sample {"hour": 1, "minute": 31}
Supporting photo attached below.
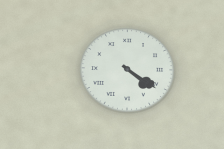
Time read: {"hour": 4, "minute": 21}
